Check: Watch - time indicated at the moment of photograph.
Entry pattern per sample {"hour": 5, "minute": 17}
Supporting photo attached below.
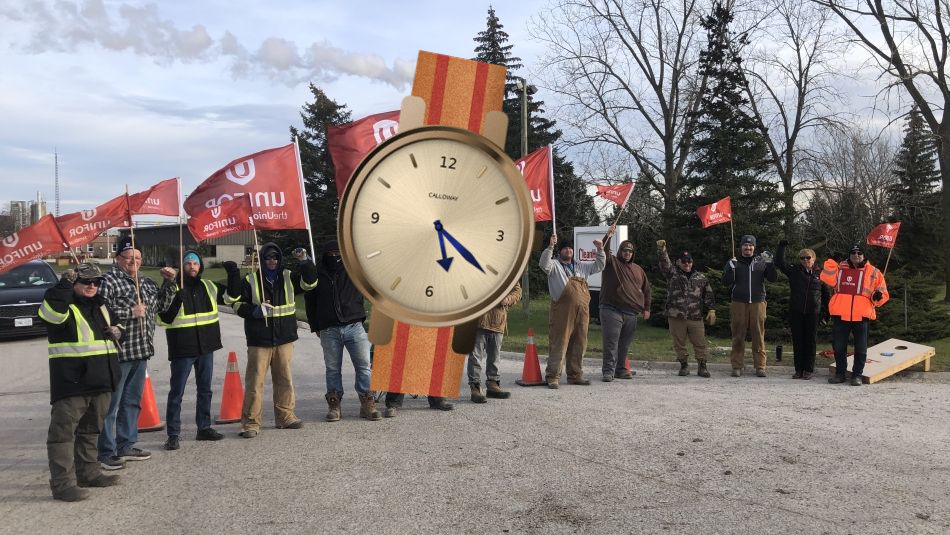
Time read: {"hour": 5, "minute": 21}
